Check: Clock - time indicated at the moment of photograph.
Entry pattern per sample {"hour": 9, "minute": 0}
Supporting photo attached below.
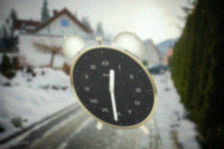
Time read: {"hour": 12, "minute": 31}
